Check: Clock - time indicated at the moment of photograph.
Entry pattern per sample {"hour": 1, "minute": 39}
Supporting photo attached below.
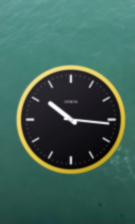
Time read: {"hour": 10, "minute": 16}
